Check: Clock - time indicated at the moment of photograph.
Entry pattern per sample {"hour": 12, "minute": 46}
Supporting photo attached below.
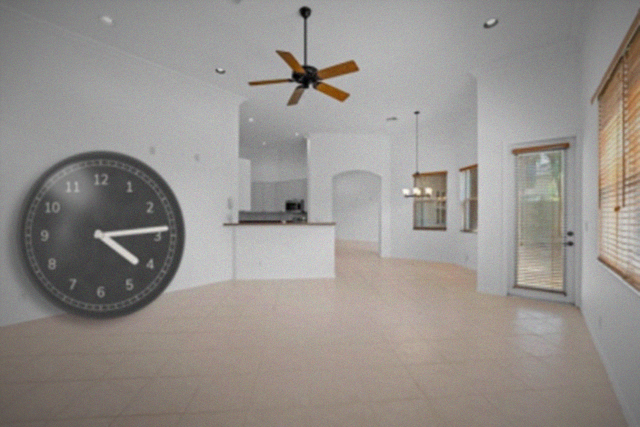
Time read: {"hour": 4, "minute": 14}
